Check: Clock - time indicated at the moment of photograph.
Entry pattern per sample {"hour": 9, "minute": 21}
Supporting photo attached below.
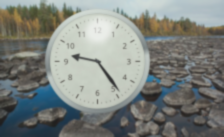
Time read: {"hour": 9, "minute": 24}
